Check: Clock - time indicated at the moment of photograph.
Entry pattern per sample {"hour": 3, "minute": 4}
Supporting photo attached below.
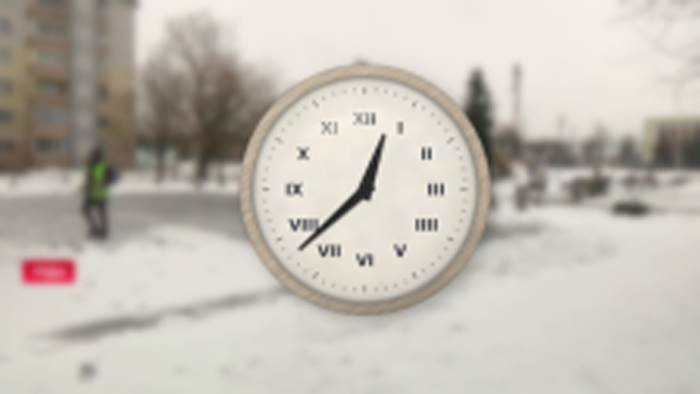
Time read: {"hour": 12, "minute": 38}
